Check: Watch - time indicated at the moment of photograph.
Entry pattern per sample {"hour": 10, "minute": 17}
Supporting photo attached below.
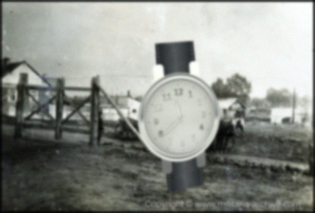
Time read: {"hour": 11, "minute": 39}
